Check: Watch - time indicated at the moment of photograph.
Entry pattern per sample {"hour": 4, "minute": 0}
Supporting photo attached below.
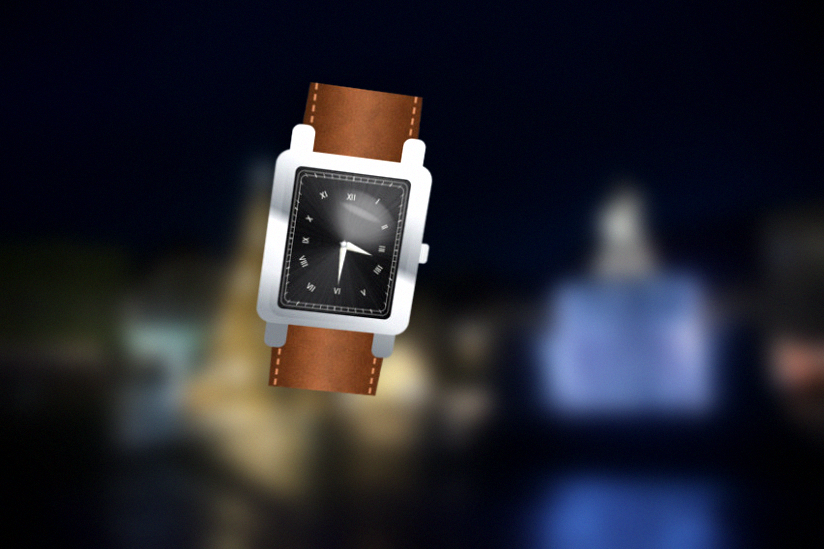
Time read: {"hour": 3, "minute": 30}
